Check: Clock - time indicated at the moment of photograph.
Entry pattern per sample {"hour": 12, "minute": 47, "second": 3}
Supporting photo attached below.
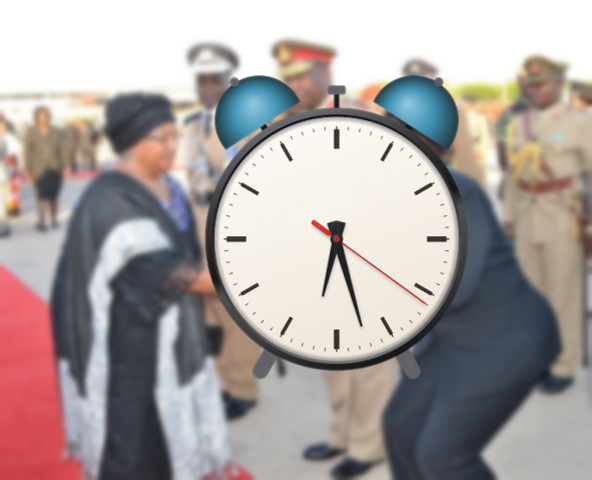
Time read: {"hour": 6, "minute": 27, "second": 21}
